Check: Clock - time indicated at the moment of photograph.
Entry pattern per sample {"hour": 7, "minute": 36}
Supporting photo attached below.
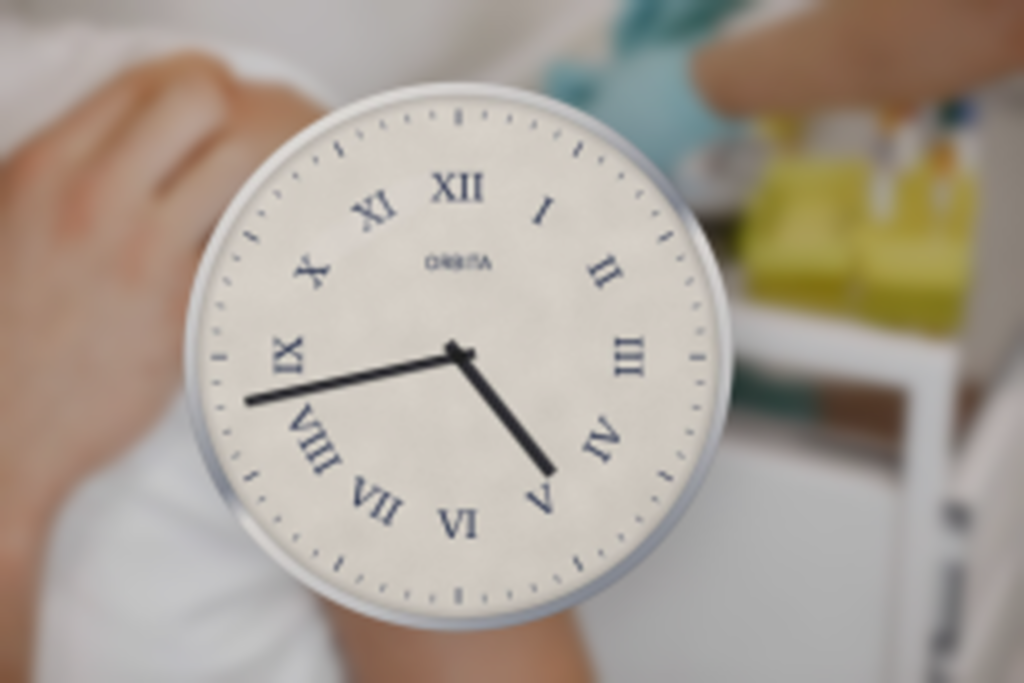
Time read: {"hour": 4, "minute": 43}
